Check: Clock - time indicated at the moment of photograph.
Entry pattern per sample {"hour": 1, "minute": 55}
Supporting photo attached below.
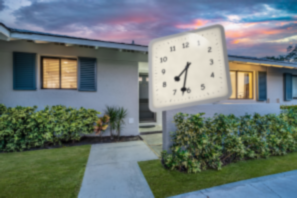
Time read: {"hour": 7, "minute": 32}
